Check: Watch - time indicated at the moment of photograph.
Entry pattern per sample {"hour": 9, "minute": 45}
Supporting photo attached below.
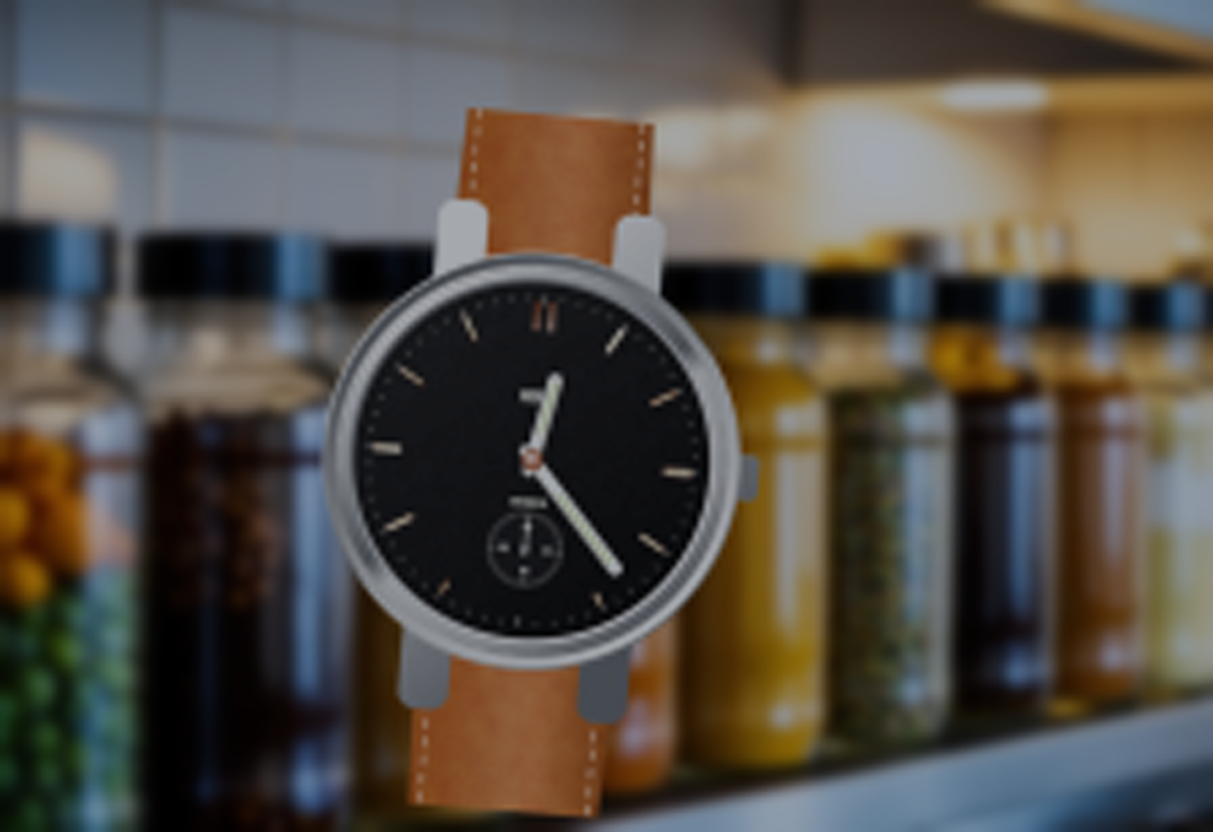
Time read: {"hour": 12, "minute": 23}
